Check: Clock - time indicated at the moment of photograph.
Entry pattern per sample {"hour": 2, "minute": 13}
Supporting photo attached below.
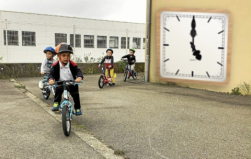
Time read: {"hour": 5, "minute": 0}
